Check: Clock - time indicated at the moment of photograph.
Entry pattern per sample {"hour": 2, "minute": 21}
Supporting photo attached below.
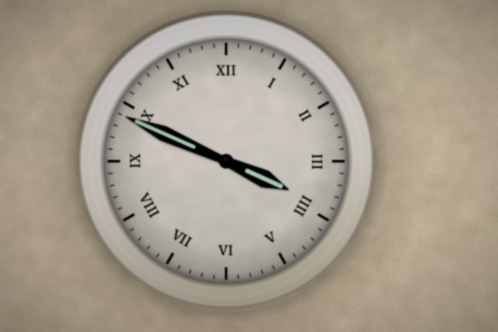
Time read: {"hour": 3, "minute": 49}
